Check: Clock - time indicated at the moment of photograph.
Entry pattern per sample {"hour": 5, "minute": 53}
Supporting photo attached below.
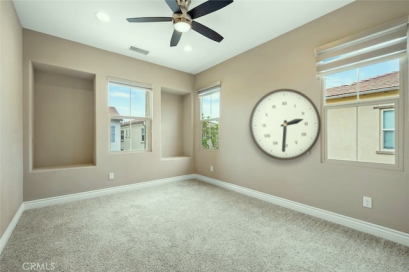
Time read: {"hour": 2, "minute": 31}
